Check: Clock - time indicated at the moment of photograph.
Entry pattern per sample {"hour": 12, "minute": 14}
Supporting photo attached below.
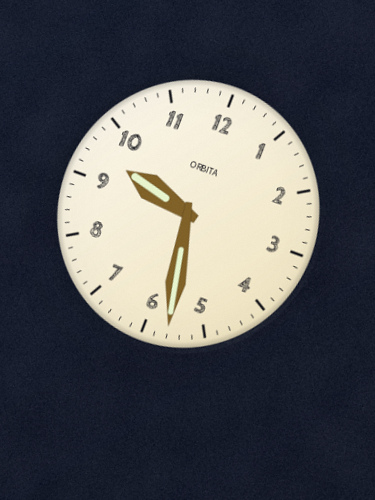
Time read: {"hour": 9, "minute": 28}
